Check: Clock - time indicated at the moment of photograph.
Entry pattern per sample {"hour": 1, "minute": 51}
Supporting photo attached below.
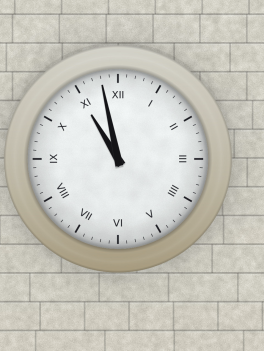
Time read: {"hour": 10, "minute": 58}
